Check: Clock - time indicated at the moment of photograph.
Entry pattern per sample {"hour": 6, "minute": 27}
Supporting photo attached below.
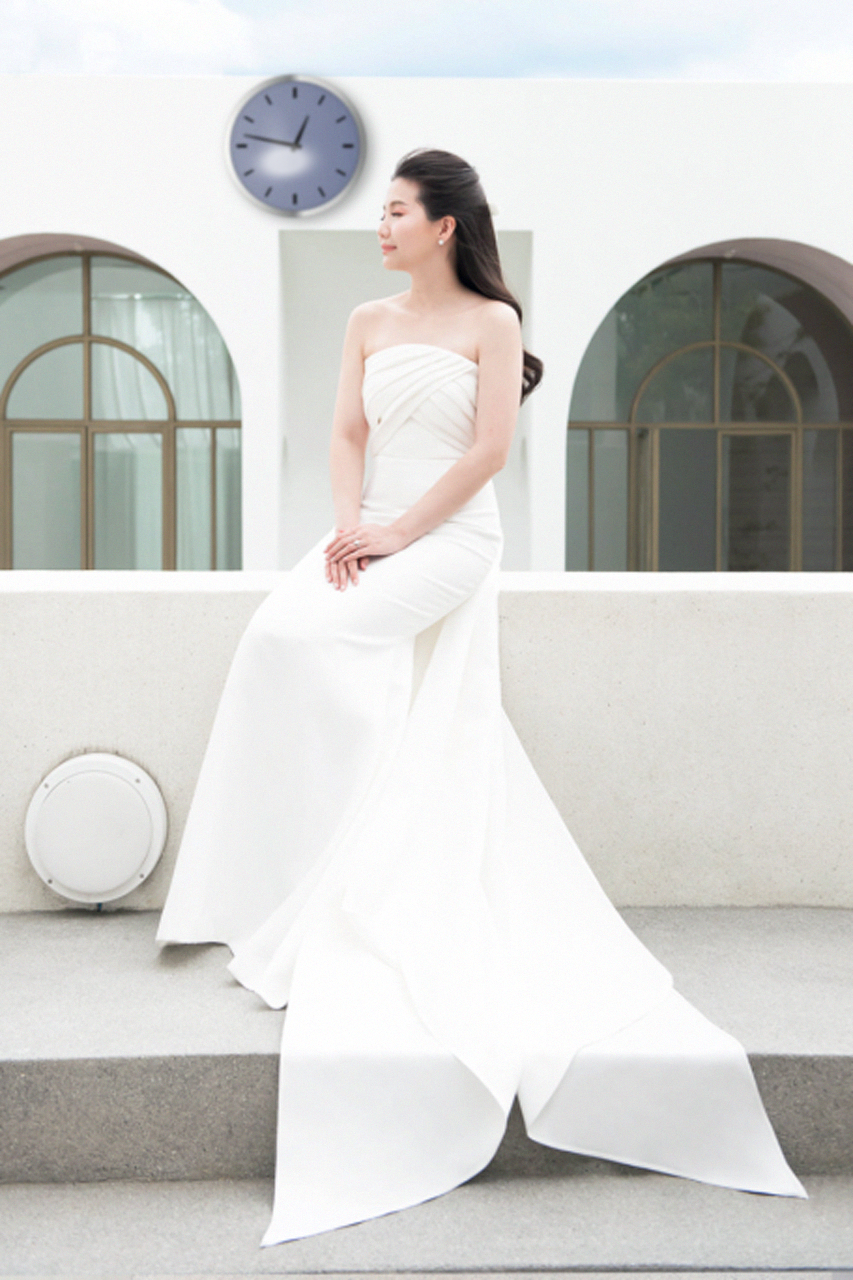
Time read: {"hour": 12, "minute": 47}
